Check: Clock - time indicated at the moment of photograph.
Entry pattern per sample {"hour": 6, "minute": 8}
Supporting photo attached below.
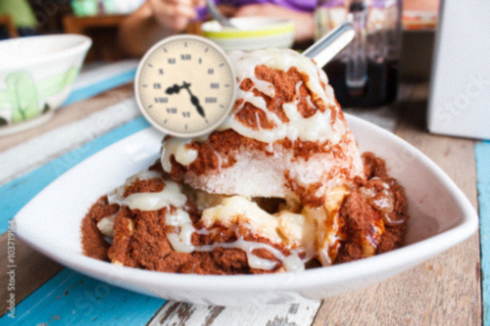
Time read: {"hour": 8, "minute": 25}
